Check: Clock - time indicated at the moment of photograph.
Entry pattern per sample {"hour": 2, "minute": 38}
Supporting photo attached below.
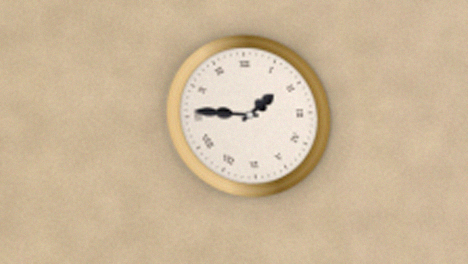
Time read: {"hour": 1, "minute": 46}
